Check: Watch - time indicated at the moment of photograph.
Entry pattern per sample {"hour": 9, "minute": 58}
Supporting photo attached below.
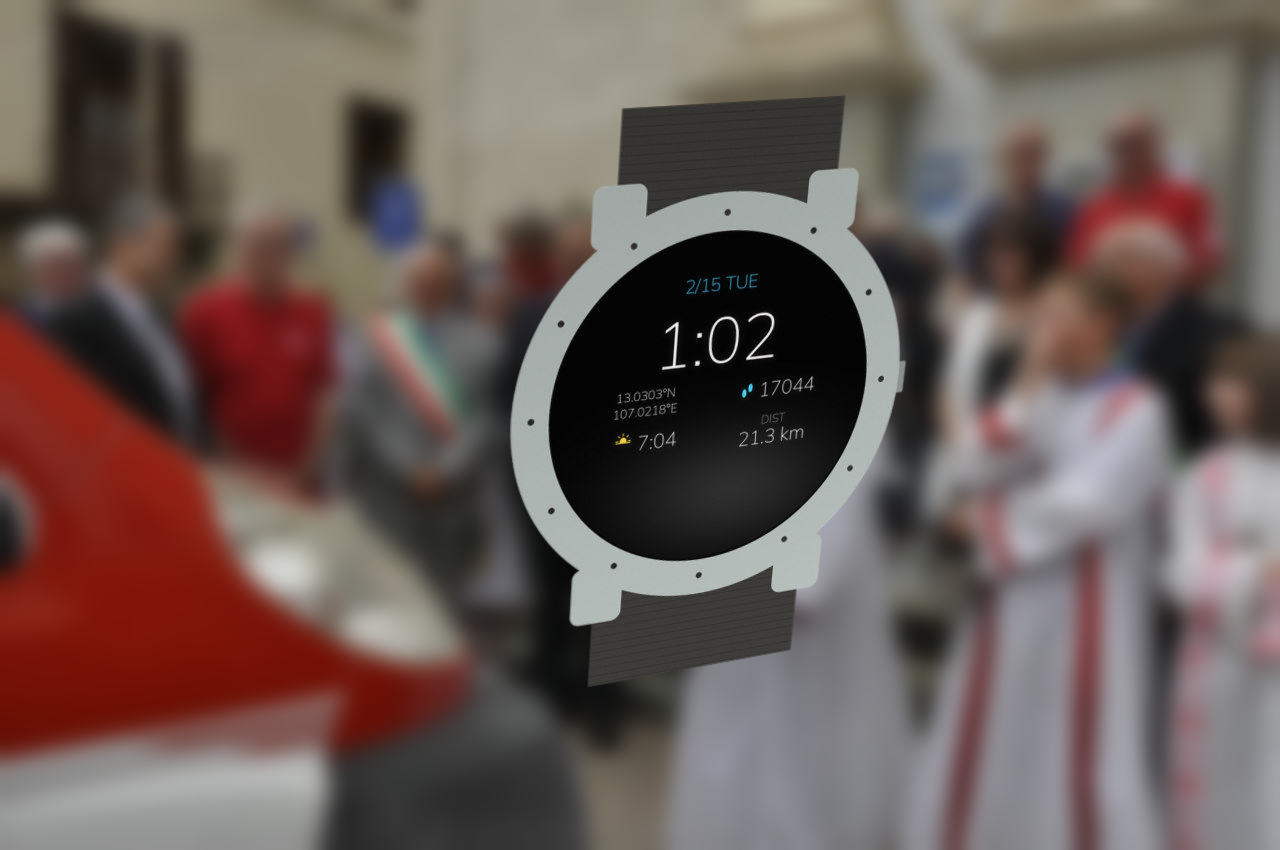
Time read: {"hour": 1, "minute": 2}
